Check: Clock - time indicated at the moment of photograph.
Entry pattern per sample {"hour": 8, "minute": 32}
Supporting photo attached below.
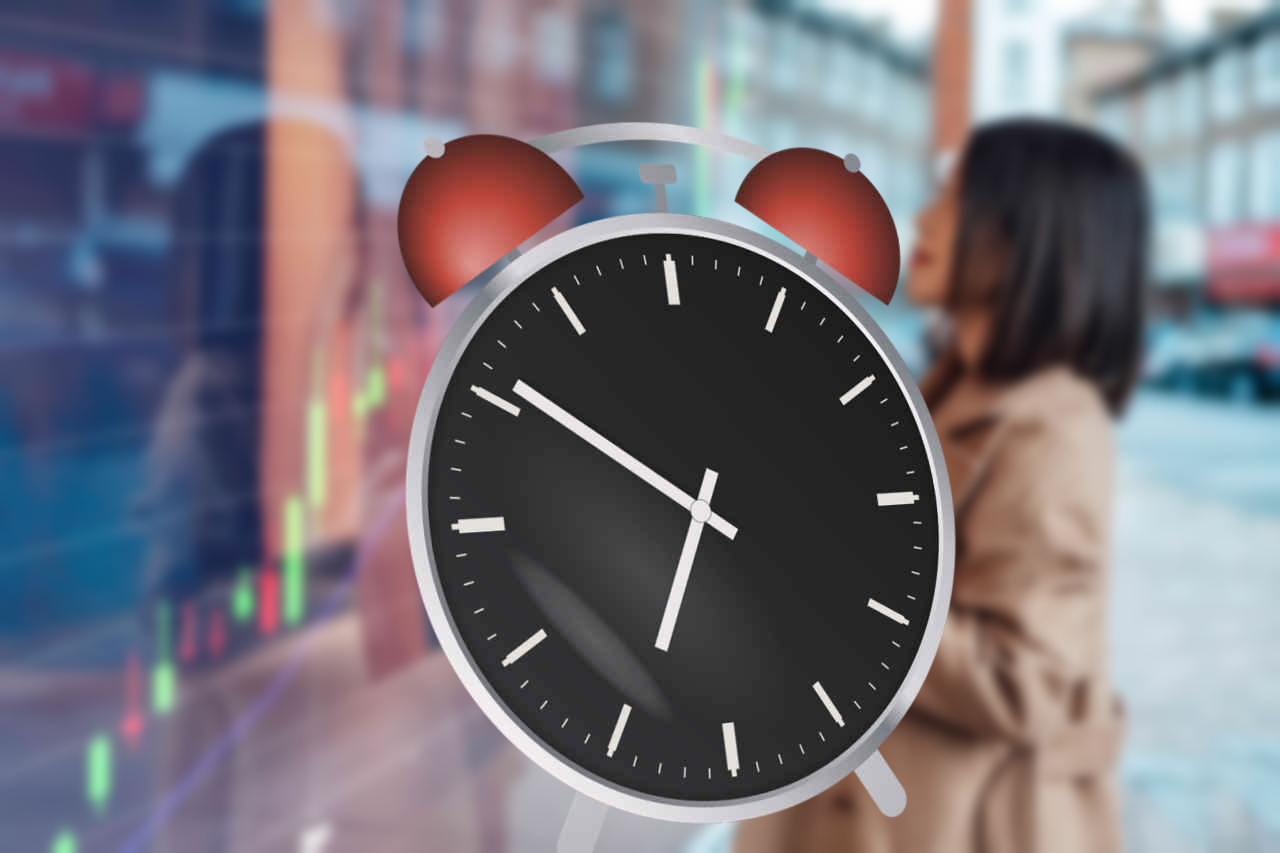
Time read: {"hour": 6, "minute": 51}
